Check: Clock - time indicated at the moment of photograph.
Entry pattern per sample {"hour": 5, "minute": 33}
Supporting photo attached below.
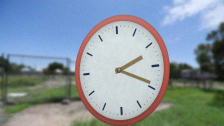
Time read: {"hour": 2, "minute": 19}
